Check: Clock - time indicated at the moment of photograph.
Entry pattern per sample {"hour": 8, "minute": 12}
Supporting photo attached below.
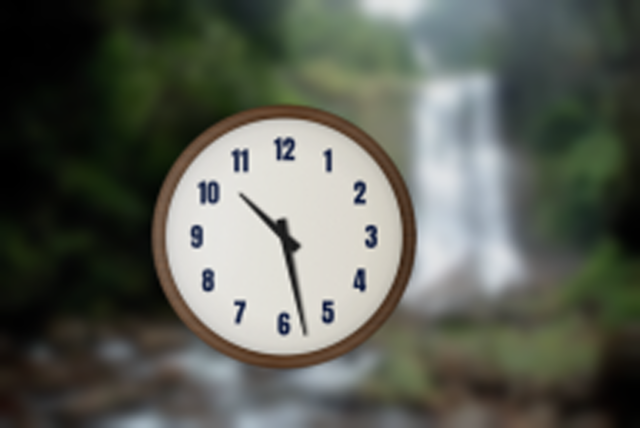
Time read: {"hour": 10, "minute": 28}
